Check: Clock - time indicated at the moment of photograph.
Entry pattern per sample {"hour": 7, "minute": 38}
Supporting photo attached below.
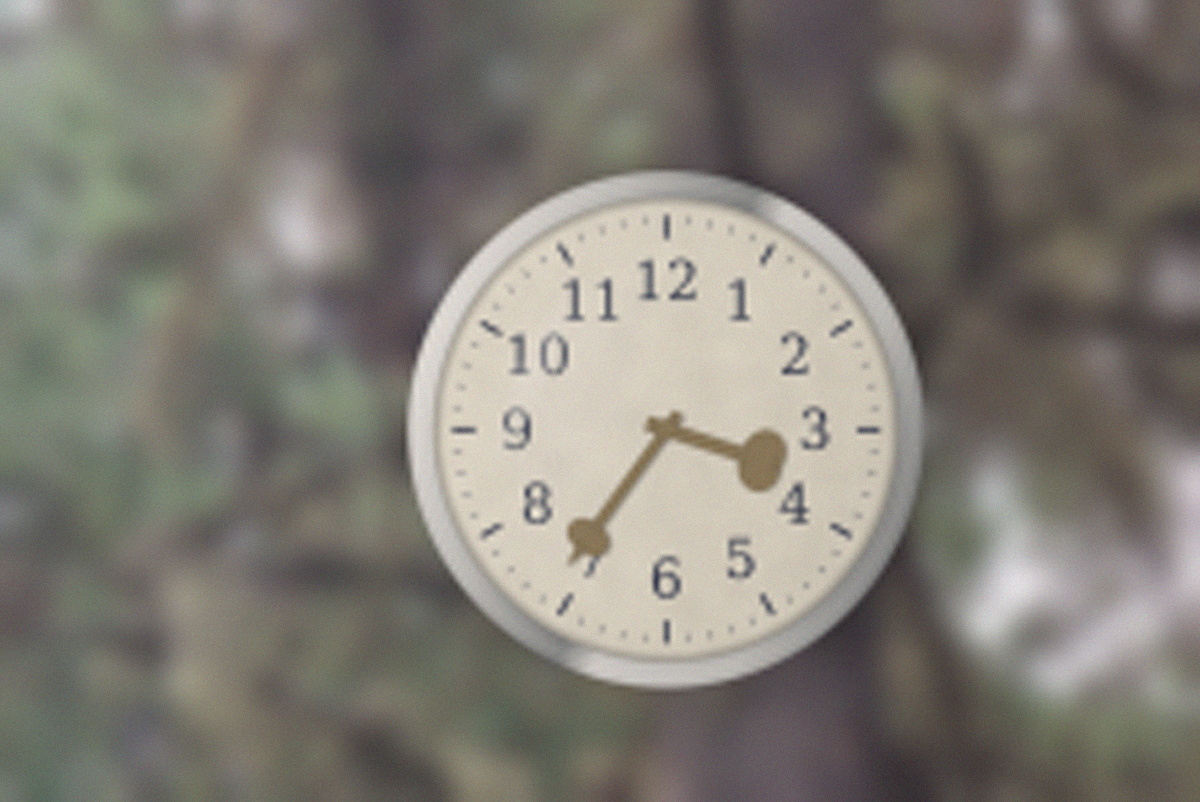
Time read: {"hour": 3, "minute": 36}
